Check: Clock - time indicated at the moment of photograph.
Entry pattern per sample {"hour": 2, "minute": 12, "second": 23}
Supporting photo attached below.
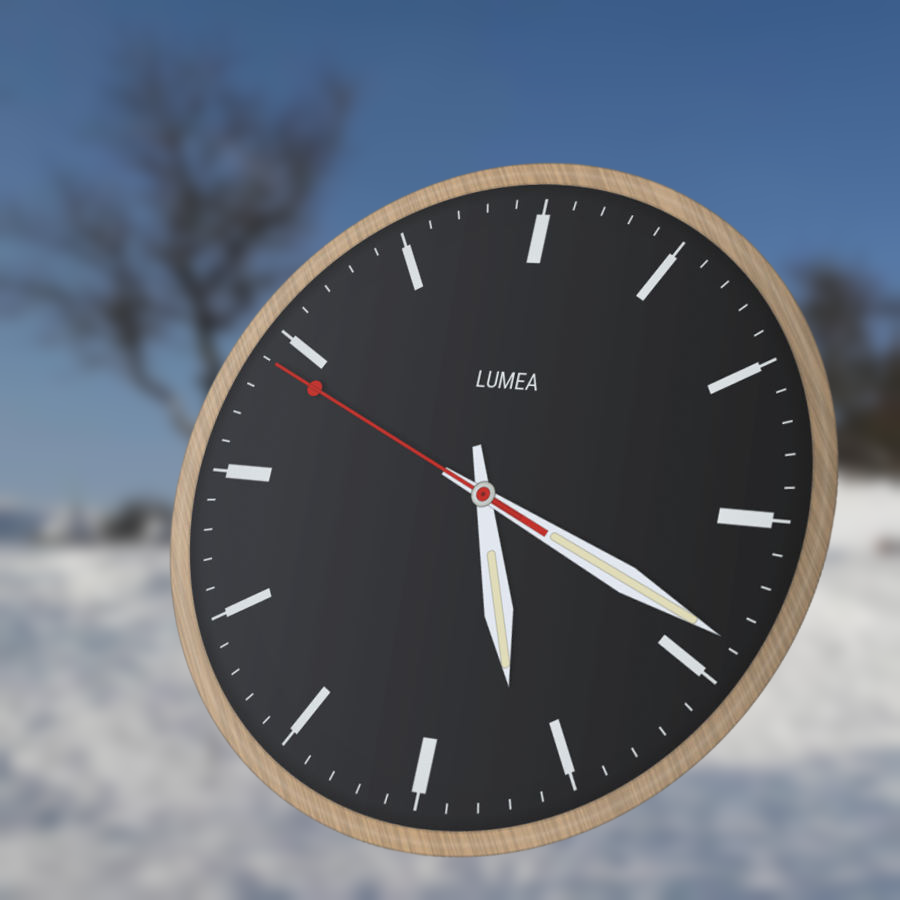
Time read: {"hour": 5, "minute": 18, "second": 49}
